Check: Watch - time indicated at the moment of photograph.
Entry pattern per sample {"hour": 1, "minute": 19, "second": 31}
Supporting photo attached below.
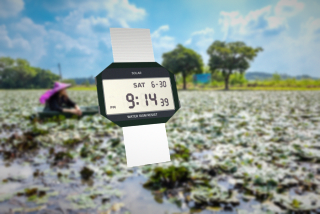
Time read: {"hour": 9, "minute": 14, "second": 39}
